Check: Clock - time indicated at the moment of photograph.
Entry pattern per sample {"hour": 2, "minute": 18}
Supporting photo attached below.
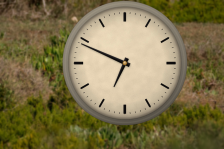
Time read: {"hour": 6, "minute": 49}
